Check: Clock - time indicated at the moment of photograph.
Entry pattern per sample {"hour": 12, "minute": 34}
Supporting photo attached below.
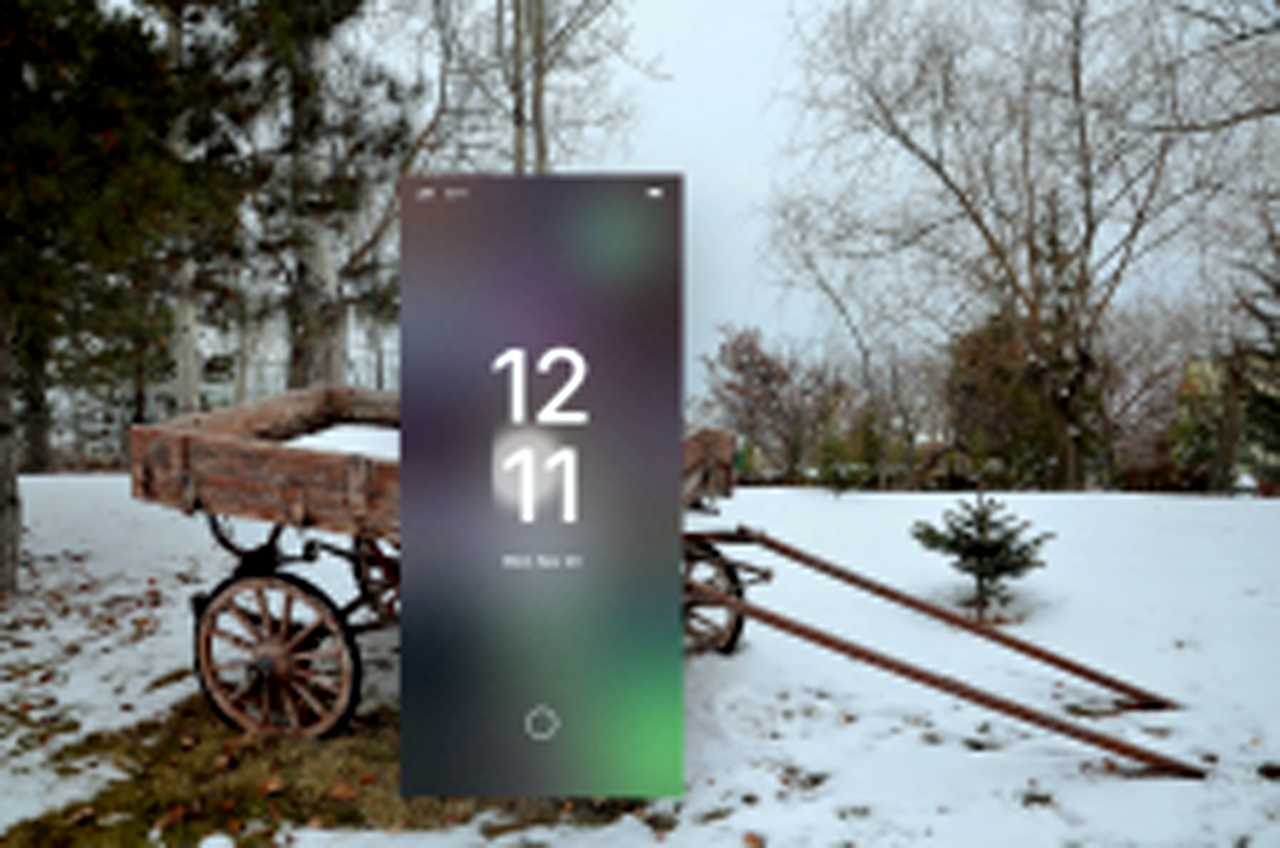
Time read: {"hour": 12, "minute": 11}
